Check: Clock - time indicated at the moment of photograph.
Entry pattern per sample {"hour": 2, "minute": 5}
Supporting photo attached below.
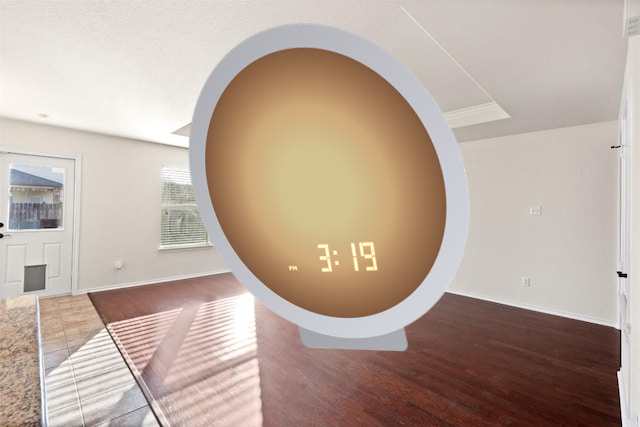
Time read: {"hour": 3, "minute": 19}
